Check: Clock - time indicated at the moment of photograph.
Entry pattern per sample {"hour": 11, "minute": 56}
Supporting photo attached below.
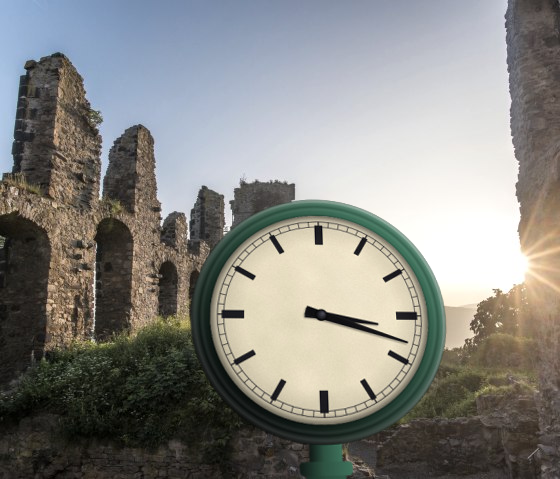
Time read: {"hour": 3, "minute": 18}
